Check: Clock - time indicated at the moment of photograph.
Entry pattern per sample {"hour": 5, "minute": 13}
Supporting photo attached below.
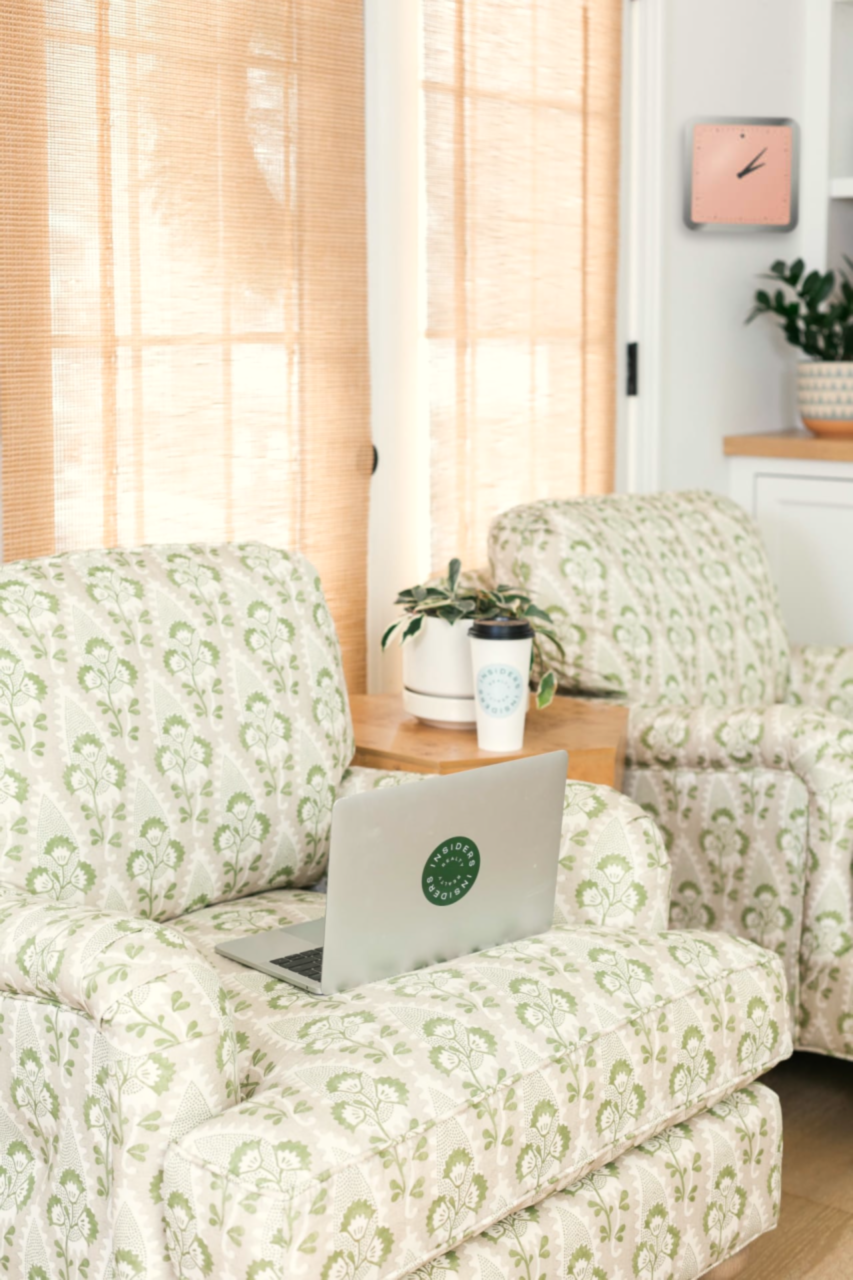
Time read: {"hour": 2, "minute": 7}
